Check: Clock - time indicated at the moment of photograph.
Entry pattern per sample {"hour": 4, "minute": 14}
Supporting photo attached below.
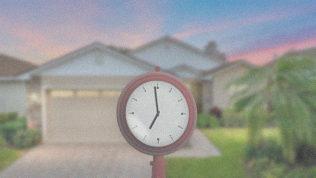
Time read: {"hour": 6, "minute": 59}
